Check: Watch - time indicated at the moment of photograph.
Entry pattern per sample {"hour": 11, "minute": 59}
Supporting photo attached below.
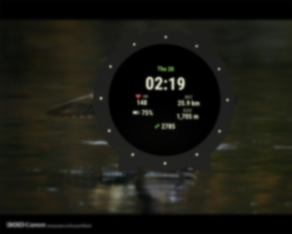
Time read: {"hour": 2, "minute": 19}
